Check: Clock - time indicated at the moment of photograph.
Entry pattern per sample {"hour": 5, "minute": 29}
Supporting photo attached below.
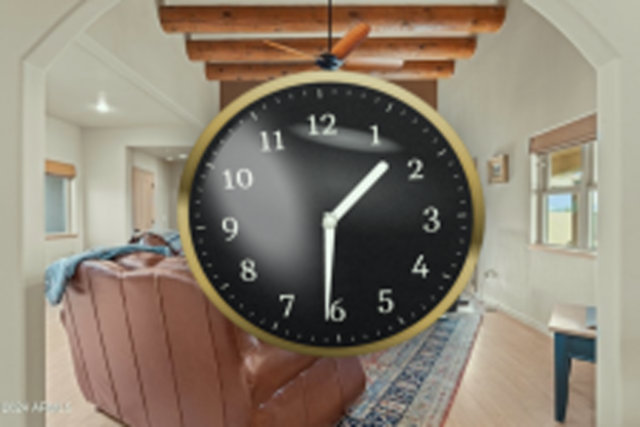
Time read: {"hour": 1, "minute": 31}
